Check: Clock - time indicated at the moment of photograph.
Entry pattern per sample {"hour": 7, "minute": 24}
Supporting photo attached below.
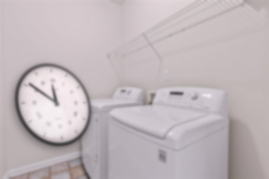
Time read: {"hour": 11, "minute": 51}
